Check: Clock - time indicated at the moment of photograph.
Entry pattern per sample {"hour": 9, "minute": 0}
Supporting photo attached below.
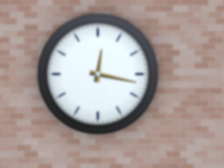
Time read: {"hour": 12, "minute": 17}
